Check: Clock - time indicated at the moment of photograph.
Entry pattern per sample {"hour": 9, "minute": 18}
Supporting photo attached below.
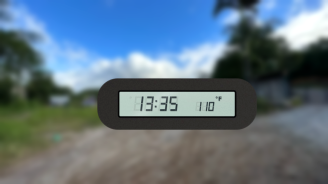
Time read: {"hour": 13, "minute": 35}
